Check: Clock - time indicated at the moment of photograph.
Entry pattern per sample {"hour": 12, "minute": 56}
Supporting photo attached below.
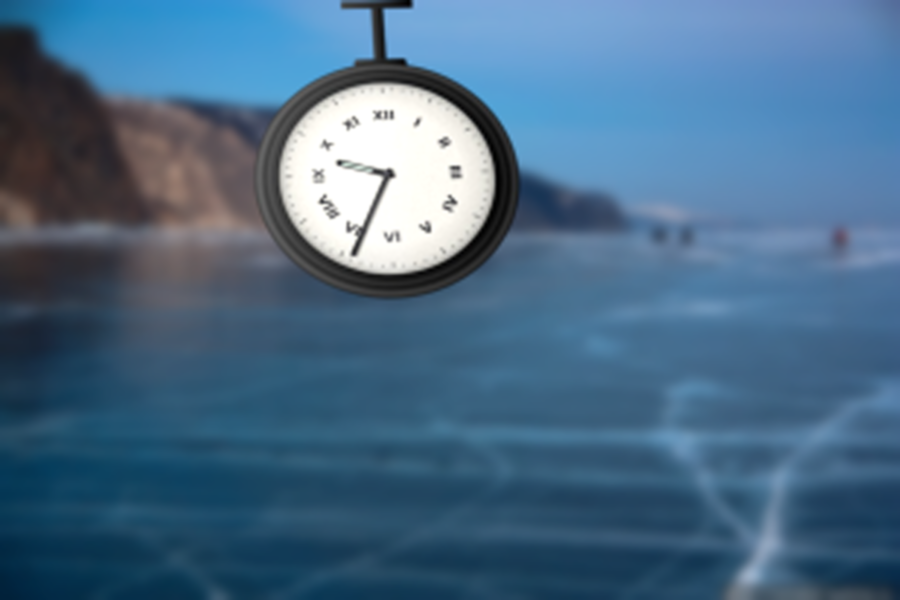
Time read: {"hour": 9, "minute": 34}
